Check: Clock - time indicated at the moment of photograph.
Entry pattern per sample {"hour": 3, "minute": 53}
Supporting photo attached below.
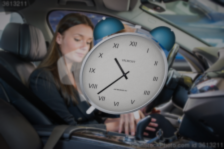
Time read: {"hour": 10, "minute": 37}
